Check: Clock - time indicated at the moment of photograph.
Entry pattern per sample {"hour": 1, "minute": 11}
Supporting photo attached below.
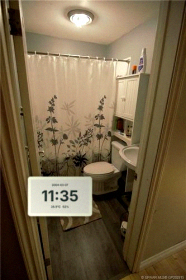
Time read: {"hour": 11, "minute": 35}
